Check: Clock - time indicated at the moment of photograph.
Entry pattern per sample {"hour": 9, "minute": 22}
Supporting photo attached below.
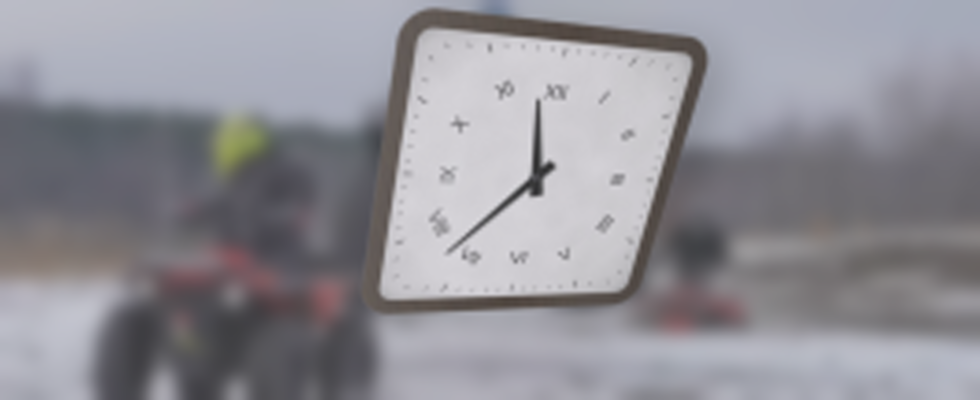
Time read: {"hour": 11, "minute": 37}
